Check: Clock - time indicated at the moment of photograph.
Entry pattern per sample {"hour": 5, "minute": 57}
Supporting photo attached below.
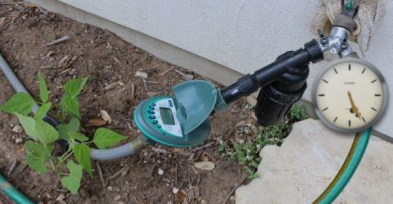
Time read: {"hour": 5, "minute": 26}
